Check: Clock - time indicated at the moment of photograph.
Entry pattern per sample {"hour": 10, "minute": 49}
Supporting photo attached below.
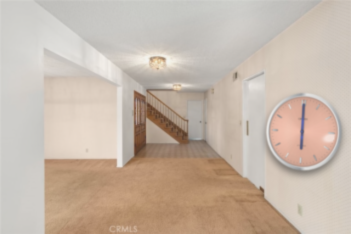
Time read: {"hour": 6, "minute": 0}
